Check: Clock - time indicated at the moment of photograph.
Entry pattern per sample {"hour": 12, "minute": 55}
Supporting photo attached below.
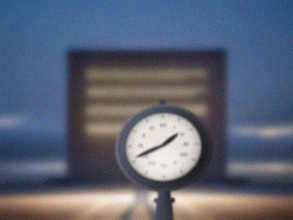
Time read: {"hour": 1, "minute": 41}
